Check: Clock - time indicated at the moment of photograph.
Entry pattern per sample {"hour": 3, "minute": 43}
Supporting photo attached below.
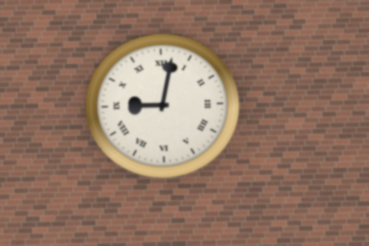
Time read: {"hour": 9, "minute": 2}
